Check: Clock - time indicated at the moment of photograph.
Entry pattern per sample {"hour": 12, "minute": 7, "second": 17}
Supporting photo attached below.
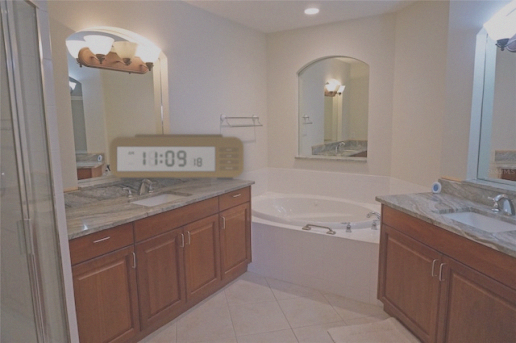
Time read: {"hour": 11, "minute": 9, "second": 18}
